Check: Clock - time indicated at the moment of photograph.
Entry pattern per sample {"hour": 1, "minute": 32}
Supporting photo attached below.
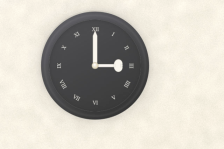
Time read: {"hour": 3, "minute": 0}
